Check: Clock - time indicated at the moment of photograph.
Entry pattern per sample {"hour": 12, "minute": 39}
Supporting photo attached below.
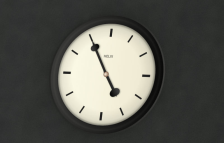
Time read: {"hour": 4, "minute": 55}
